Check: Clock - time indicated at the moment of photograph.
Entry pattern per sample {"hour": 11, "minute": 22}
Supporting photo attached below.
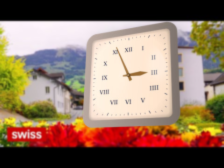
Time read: {"hour": 2, "minute": 56}
